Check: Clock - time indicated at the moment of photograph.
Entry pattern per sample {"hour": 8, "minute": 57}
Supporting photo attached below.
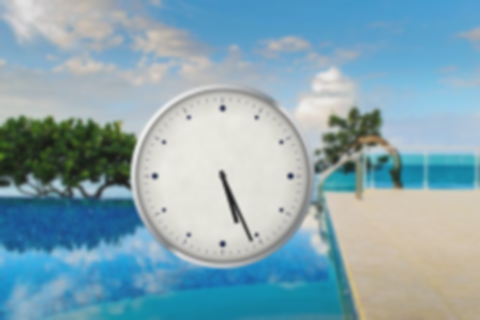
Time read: {"hour": 5, "minute": 26}
